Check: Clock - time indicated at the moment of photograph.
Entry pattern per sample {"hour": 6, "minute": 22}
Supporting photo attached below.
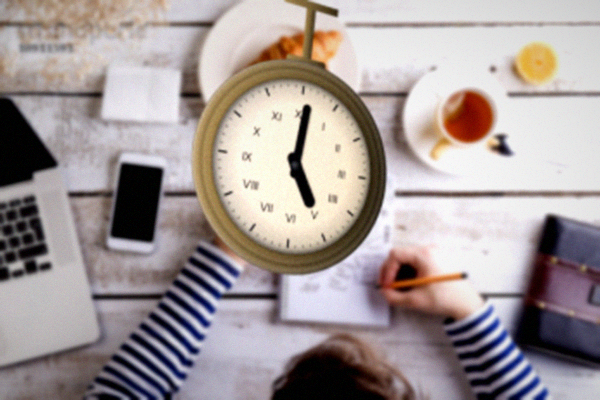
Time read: {"hour": 5, "minute": 1}
